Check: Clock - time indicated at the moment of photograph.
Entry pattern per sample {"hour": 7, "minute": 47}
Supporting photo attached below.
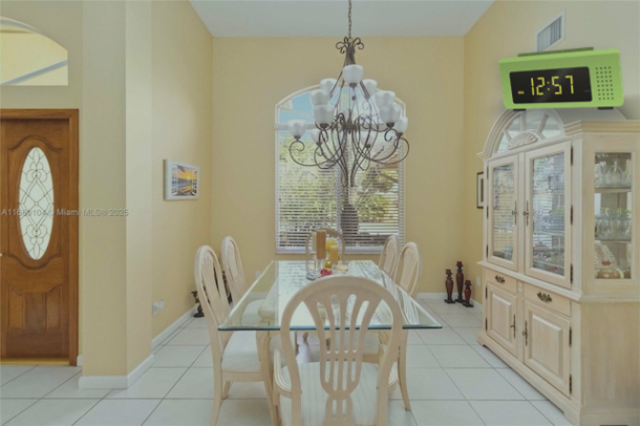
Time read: {"hour": 12, "minute": 57}
